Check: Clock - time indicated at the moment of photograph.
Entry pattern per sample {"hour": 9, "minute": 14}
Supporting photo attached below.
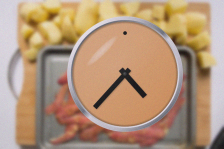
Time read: {"hour": 4, "minute": 37}
